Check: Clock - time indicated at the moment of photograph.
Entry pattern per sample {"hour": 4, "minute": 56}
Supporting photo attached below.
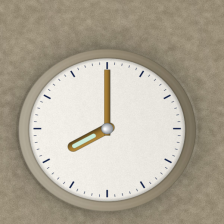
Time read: {"hour": 8, "minute": 0}
